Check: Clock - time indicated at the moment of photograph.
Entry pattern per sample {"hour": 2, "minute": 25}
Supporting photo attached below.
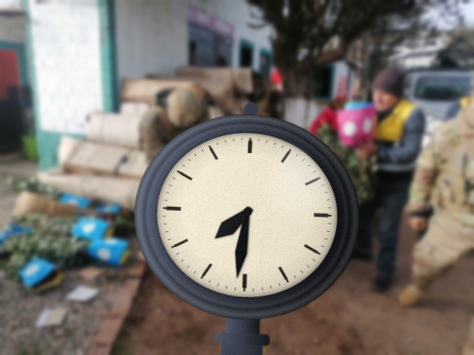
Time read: {"hour": 7, "minute": 31}
